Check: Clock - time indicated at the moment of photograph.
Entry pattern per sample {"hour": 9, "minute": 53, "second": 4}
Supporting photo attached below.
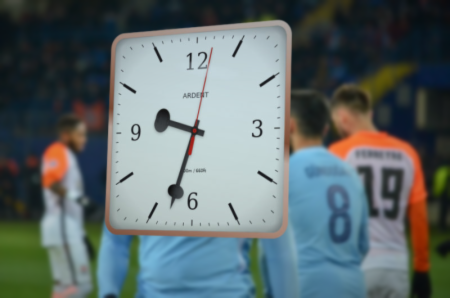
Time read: {"hour": 9, "minute": 33, "second": 2}
